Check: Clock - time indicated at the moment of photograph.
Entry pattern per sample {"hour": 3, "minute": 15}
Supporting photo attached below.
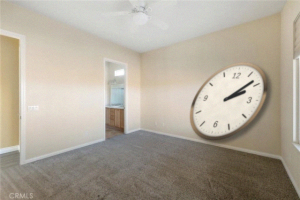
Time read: {"hour": 2, "minute": 8}
